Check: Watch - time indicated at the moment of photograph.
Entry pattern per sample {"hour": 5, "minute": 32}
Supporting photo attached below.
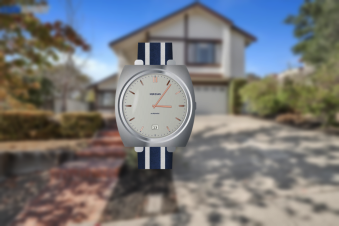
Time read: {"hour": 3, "minute": 6}
